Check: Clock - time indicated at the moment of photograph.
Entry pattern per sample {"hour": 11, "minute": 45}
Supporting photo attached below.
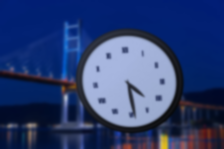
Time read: {"hour": 4, "minute": 29}
